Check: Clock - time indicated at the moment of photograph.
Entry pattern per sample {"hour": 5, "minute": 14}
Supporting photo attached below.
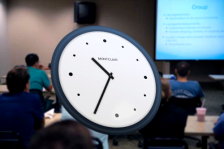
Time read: {"hour": 10, "minute": 35}
